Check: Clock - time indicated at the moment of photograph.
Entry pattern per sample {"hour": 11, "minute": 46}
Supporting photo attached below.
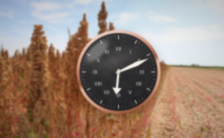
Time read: {"hour": 6, "minute": 11}
